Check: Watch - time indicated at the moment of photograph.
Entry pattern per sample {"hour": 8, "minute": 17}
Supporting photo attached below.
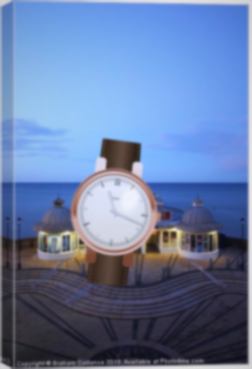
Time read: {"hour": 11, "minute": 18}
